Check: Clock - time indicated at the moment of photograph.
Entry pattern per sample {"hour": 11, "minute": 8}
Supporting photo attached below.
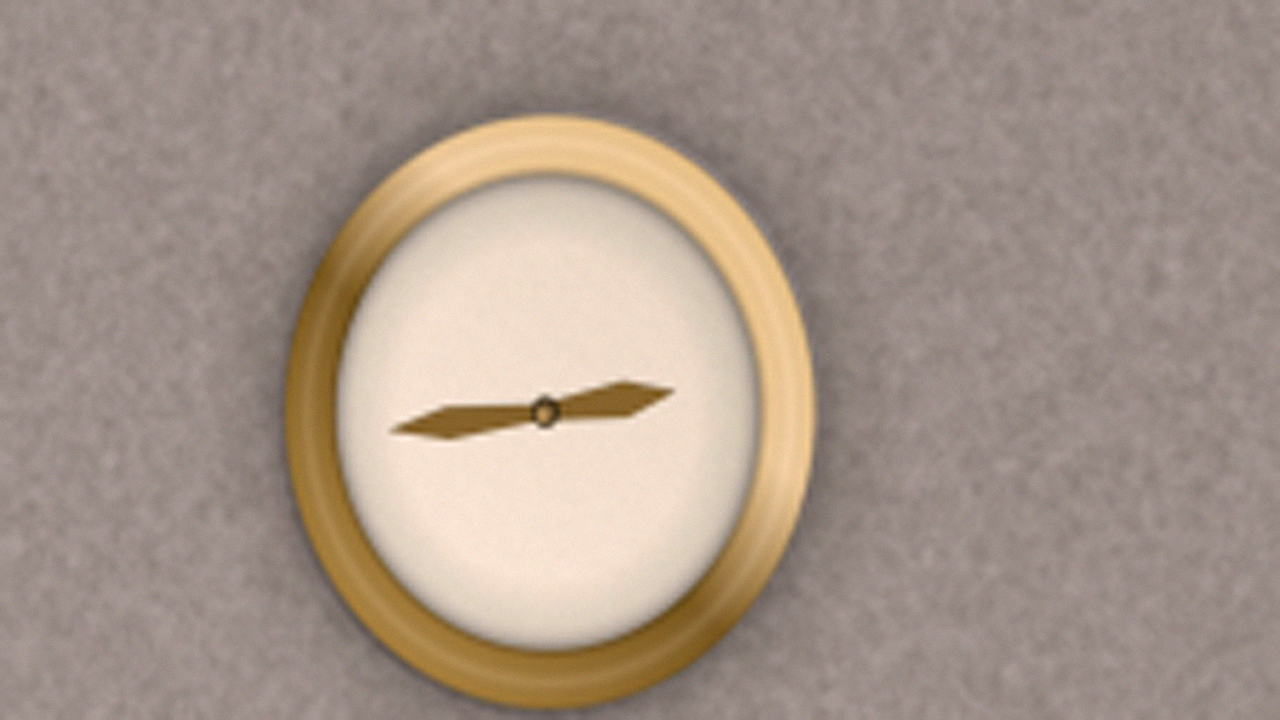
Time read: {"hour": 2, "minute": 44}
